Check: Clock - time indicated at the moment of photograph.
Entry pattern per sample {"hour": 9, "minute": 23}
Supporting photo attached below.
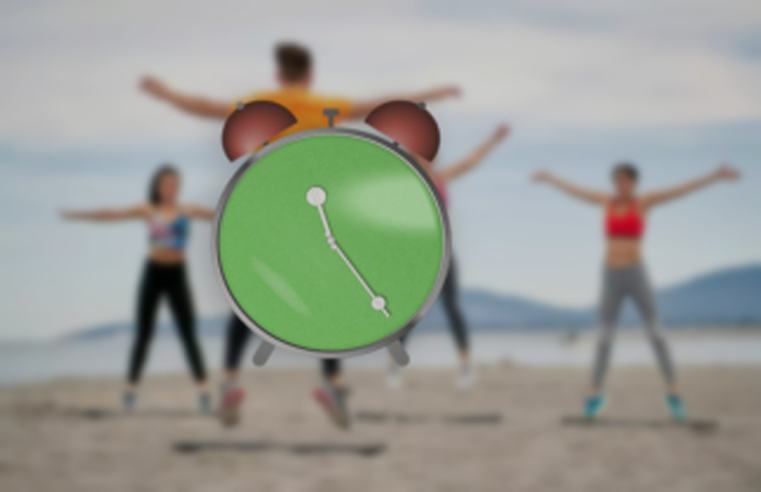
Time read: {"hour": 11, "minute": 24}
